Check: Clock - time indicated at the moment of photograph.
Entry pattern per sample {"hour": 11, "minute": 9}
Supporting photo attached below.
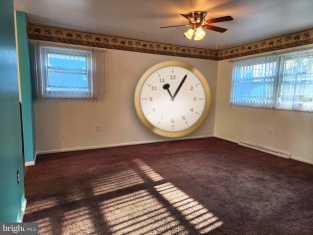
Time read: {"hour": 11, "minute": 5}
